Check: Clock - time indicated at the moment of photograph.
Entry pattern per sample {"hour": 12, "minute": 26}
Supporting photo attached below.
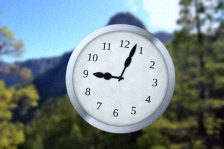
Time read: {"hour": 9, "minute": 3}
